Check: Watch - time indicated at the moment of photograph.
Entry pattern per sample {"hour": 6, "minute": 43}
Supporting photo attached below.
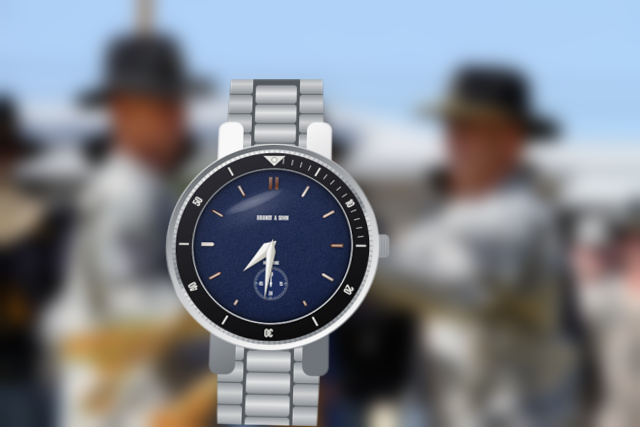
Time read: {"hour": 7, "minute": 31}
